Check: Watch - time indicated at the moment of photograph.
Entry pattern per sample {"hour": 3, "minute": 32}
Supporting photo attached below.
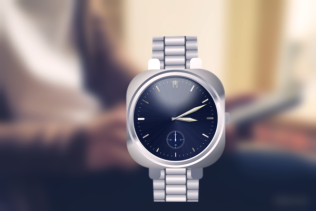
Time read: {"hour": 3, "minute": 11}
